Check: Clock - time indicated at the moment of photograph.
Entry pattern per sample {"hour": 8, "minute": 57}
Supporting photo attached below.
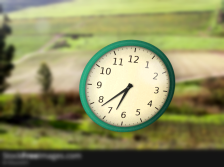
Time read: {"hour": 6, "minute": 38}
